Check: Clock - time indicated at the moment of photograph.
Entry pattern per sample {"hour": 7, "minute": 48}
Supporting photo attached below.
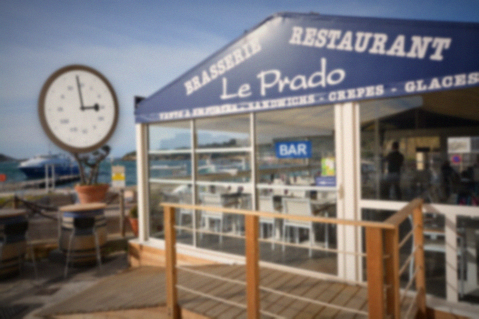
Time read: {"hour": 2, "minute": 59}
